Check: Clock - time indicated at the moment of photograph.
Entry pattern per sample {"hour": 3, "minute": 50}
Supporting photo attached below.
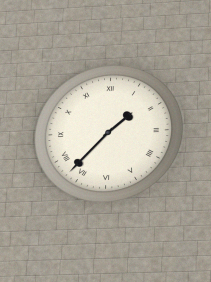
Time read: {"hour": 1, "minute": 37}
